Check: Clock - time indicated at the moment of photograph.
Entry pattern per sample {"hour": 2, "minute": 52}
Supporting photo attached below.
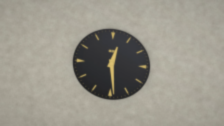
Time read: {"hour": 12, "minute": 29}
